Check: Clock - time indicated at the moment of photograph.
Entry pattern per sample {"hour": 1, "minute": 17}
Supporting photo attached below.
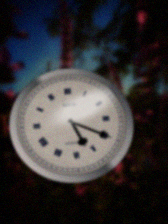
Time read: {"hour": 5, "minute": 20}
